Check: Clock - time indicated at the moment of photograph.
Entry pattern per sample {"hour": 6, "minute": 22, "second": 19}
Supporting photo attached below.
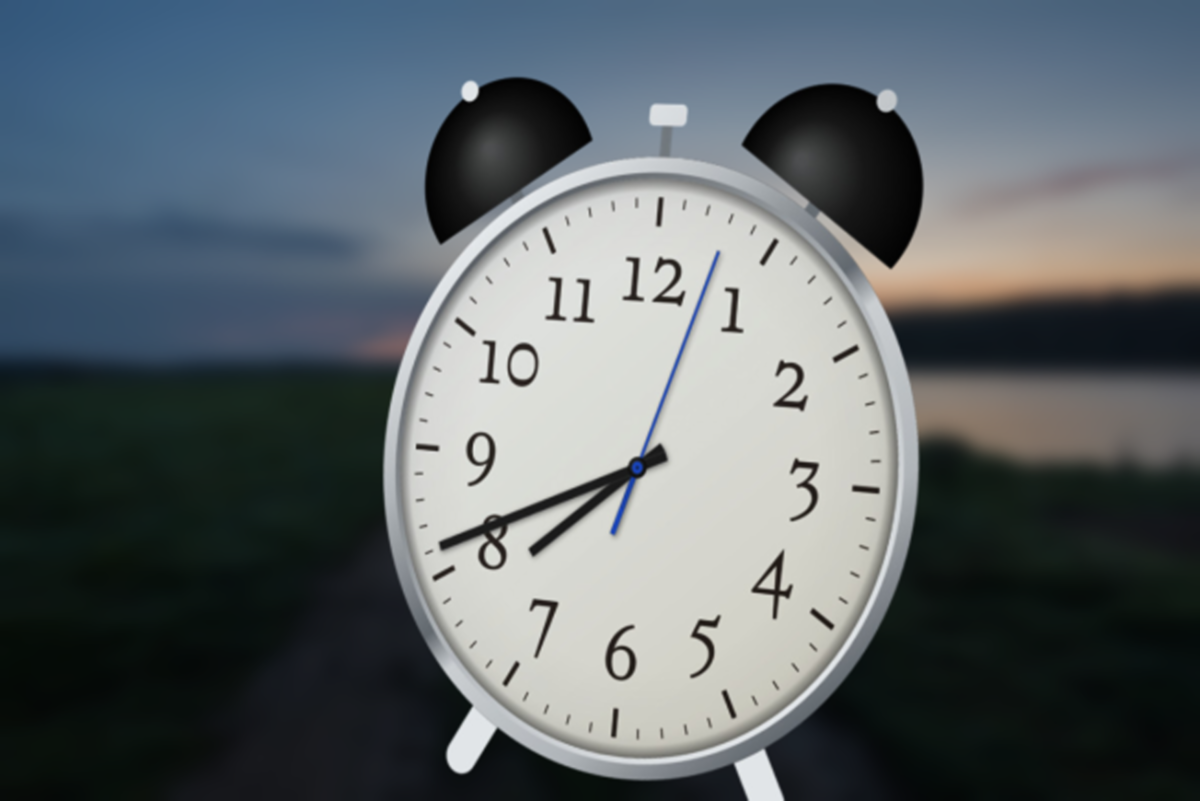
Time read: {"hour": 7, "minute": 41, "second": 3}
